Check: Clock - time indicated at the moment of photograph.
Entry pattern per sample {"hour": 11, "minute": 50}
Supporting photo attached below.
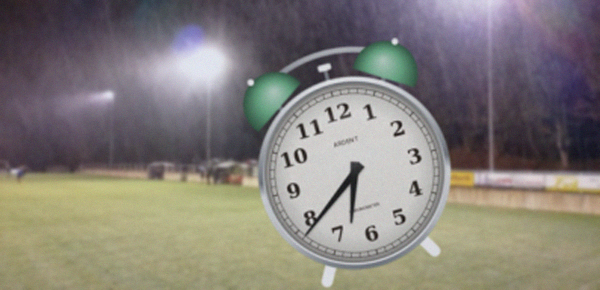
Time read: {"hour": 6, "minute": 39}
